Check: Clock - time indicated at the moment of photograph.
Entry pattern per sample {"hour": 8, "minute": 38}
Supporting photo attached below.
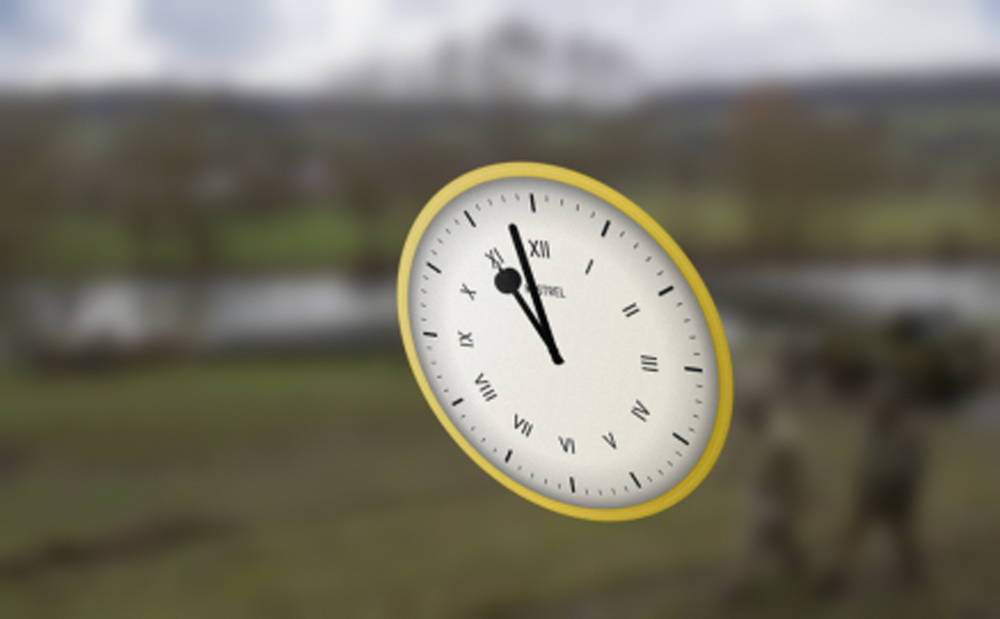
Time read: {"hour": 10, "minute": 58}
